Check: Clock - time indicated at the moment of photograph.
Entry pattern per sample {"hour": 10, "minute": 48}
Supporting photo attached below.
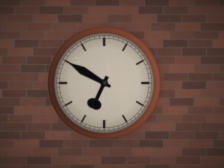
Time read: {"hour": 6, "minute": 50}
